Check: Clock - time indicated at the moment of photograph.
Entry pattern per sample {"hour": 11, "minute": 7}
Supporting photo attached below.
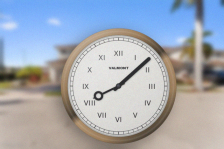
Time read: {"hour": 8, "minute": 8}
